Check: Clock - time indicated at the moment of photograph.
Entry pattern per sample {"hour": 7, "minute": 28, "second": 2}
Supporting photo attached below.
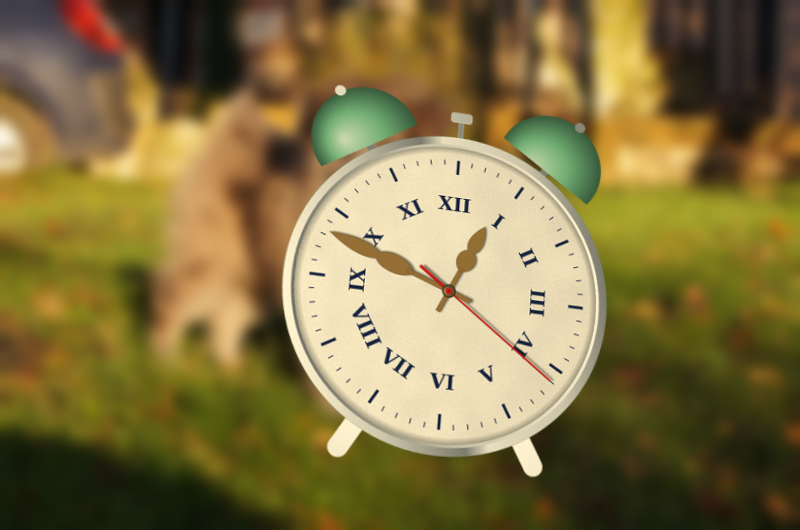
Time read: {"hour": 12, "minute": 48, "second": 21}
